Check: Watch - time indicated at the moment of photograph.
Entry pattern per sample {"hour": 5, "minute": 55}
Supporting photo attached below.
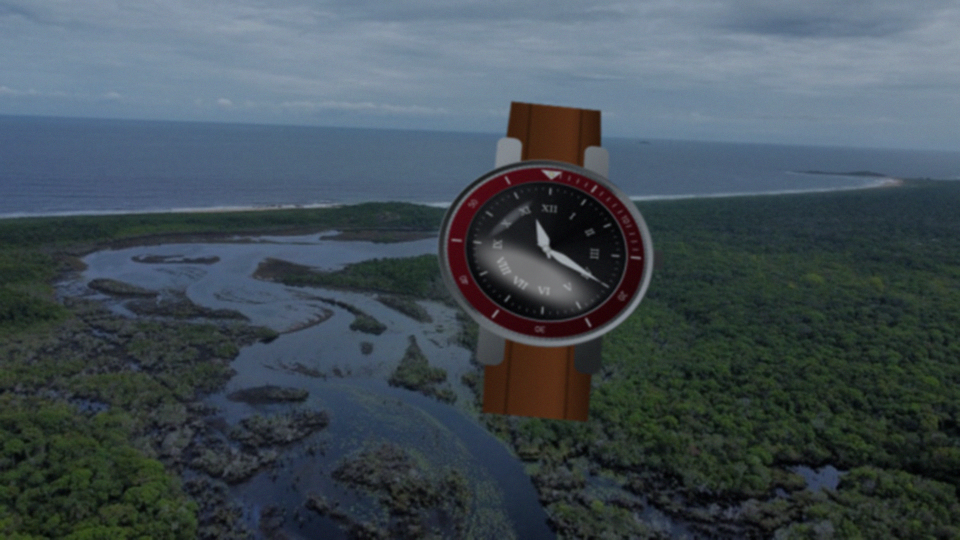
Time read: {"hour": 11, "minute": 20}
